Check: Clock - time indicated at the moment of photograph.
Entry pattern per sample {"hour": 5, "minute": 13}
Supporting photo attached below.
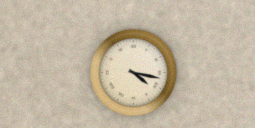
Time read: {"hour": 4, "minute": 17}
